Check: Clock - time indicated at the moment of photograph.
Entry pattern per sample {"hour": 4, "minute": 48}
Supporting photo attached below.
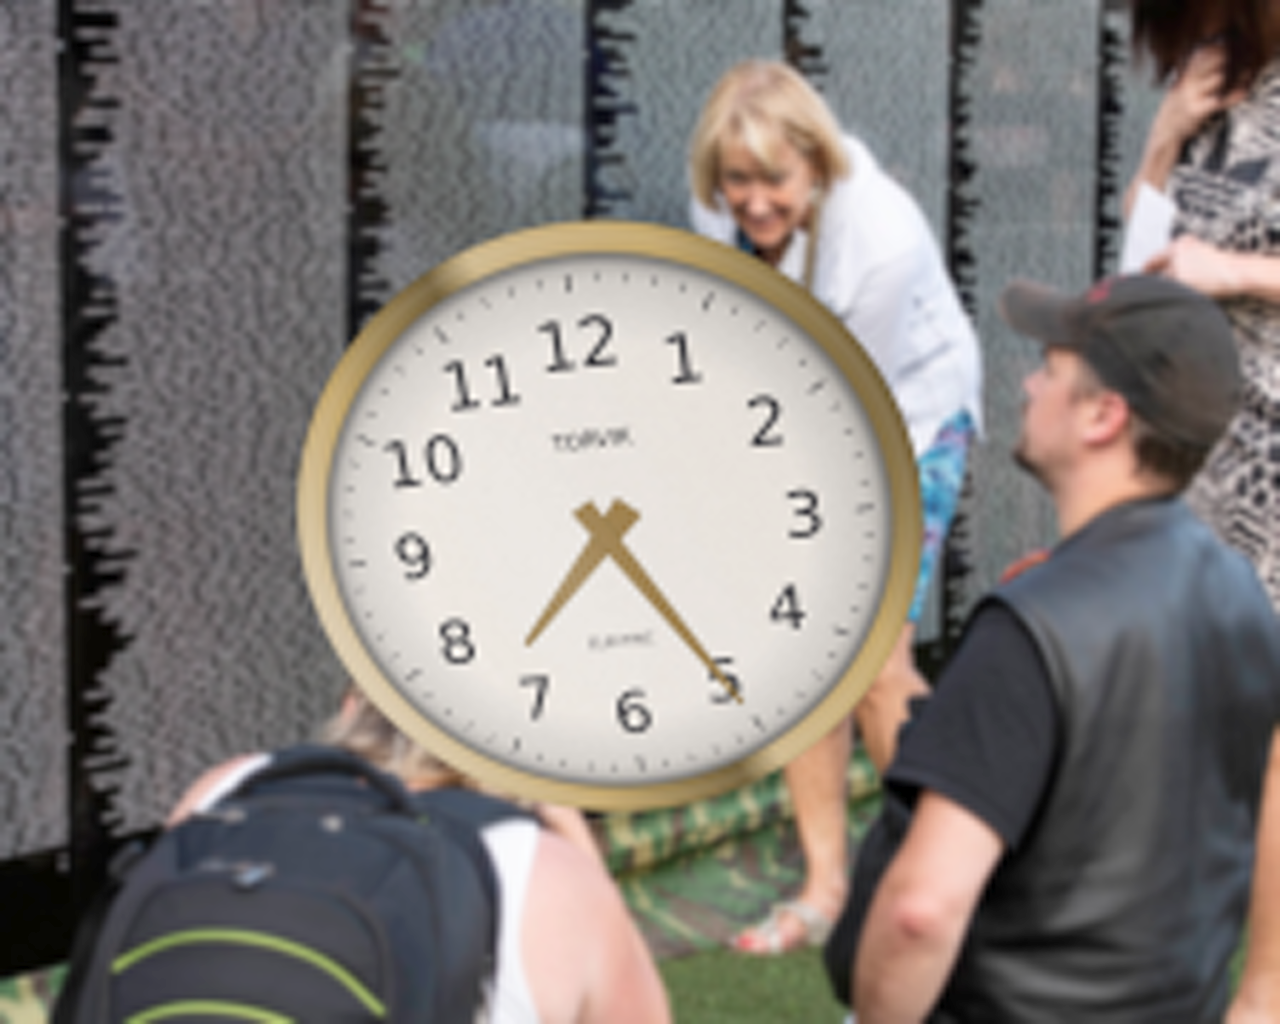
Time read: {"hour": 7, "minute": 25}
